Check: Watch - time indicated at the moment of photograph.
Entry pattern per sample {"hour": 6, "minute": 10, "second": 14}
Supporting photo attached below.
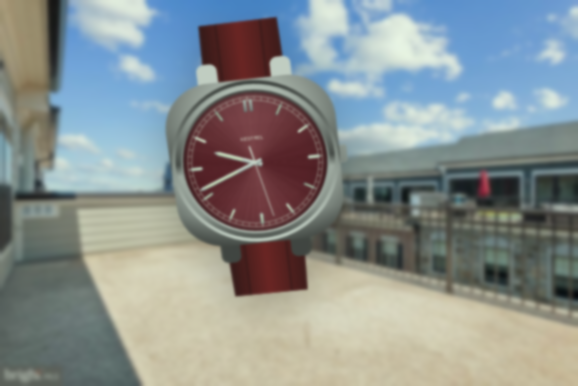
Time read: {"hour": 9, "minute": 41, "second": 28}
